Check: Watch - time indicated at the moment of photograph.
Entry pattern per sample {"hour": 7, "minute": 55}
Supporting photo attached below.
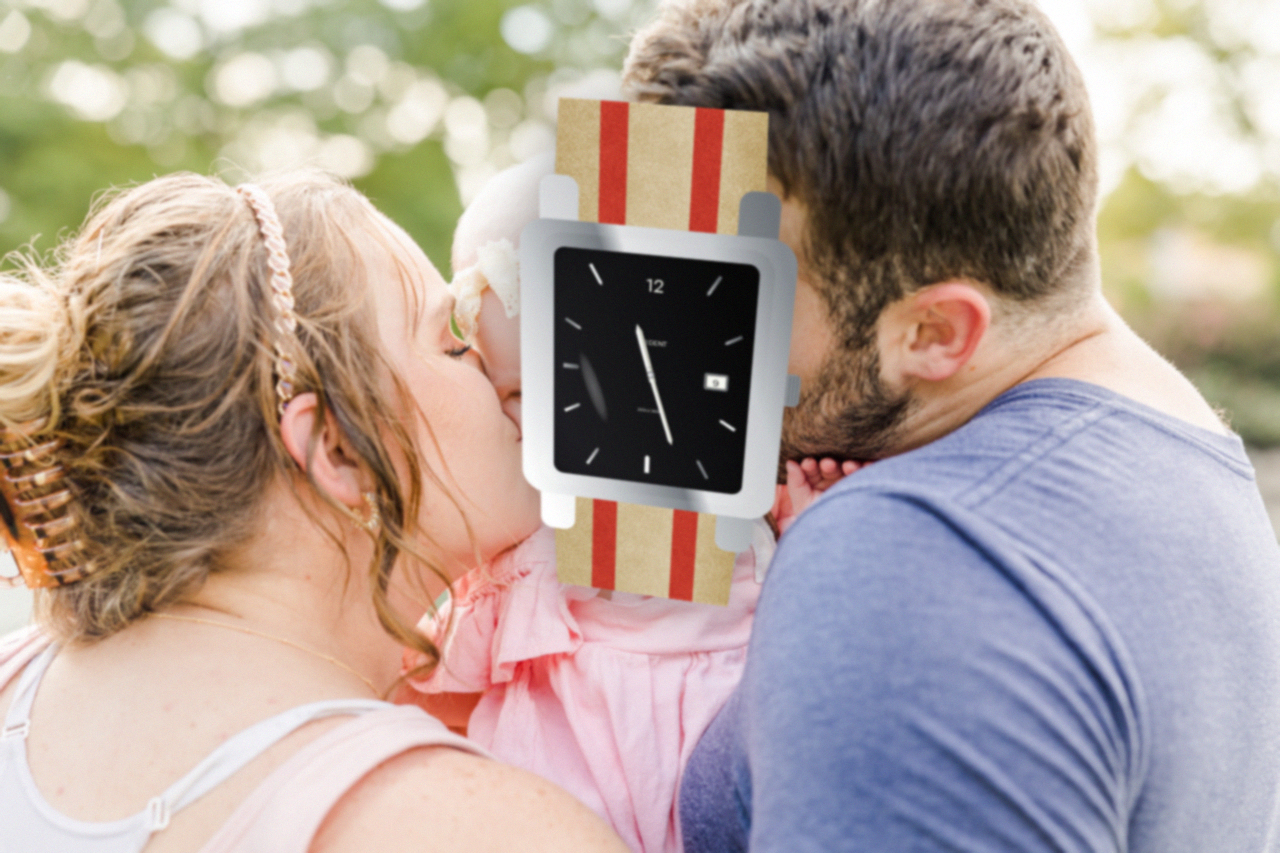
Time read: {"hour": 11, "minute": 27}
